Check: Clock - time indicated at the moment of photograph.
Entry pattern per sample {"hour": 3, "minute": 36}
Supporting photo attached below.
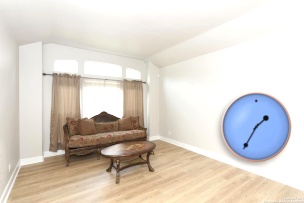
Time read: {"hour": 1, "minute": 35}
